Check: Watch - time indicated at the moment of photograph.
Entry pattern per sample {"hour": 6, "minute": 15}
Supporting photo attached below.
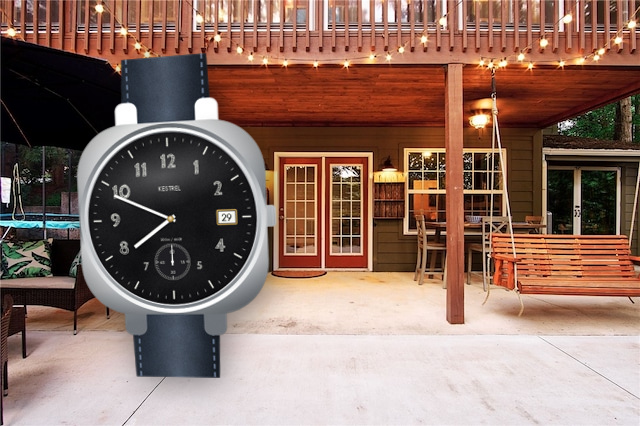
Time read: {"hour": 7, "minute": 49}
